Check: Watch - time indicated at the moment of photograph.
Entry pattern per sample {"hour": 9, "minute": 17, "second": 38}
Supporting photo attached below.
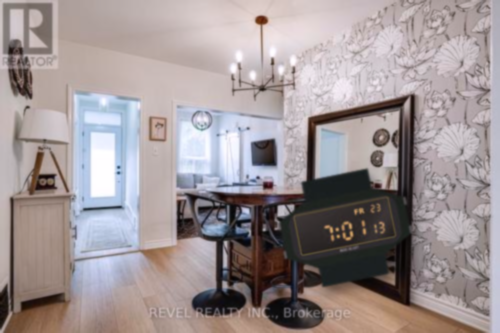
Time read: {"hour": 7, "minute": 1, "second": 13}
